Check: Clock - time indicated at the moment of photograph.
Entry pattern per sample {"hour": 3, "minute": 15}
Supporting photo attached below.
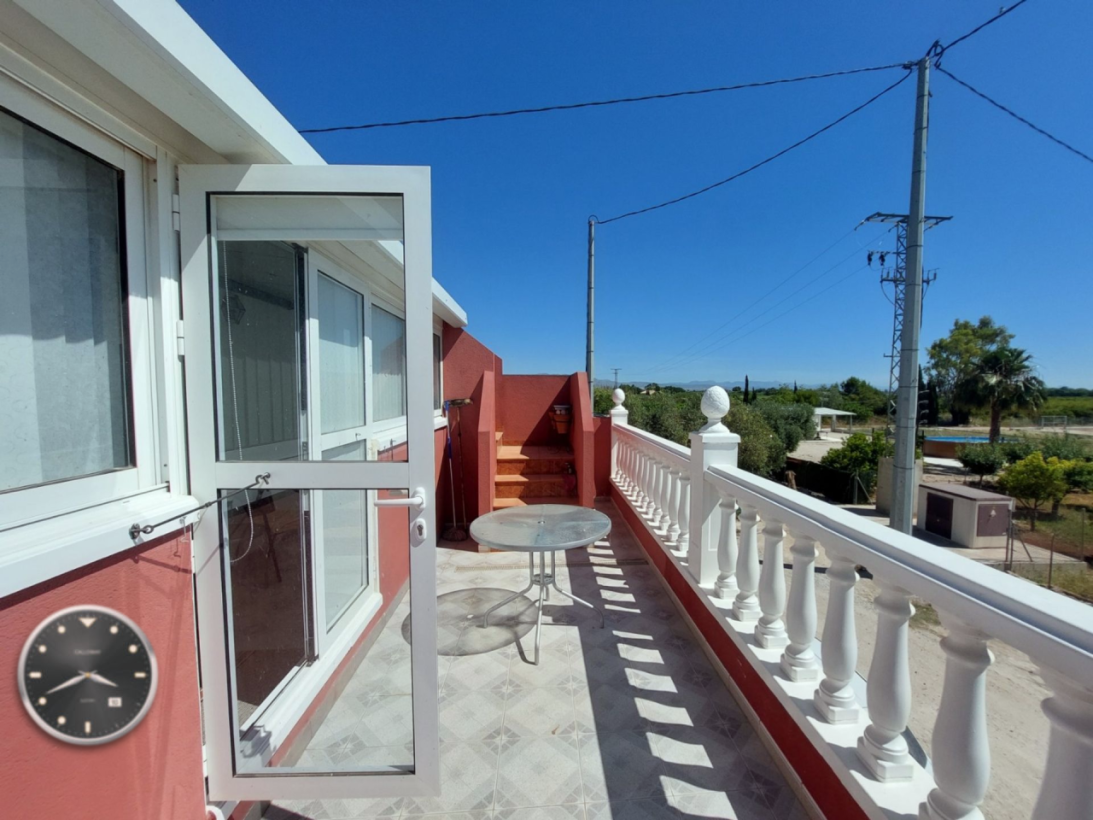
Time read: {"hour": 3, "minute": 41}
